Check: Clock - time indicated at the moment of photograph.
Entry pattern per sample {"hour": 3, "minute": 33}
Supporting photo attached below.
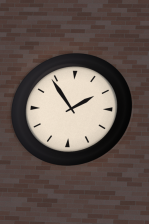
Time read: {"hour": 1, "minute": 54}
